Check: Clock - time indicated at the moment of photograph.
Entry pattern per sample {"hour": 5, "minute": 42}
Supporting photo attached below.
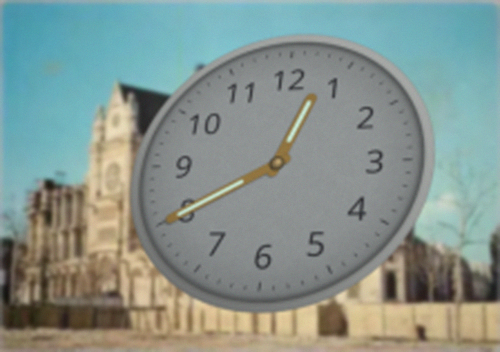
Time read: {"hour": 12, "minute": 40}
